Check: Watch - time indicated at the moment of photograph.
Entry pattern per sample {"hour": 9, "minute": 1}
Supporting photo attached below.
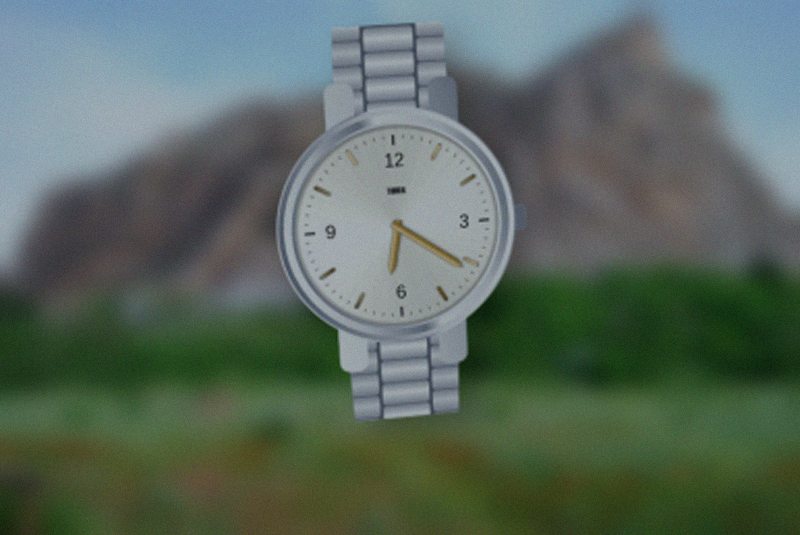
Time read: {"hour": 6, "minute": 21}
